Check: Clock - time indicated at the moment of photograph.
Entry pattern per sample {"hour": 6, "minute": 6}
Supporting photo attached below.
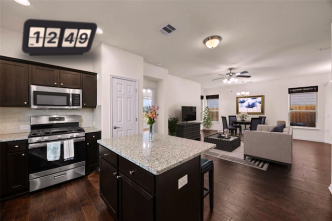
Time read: {"hour": 12, "minute": 49}
